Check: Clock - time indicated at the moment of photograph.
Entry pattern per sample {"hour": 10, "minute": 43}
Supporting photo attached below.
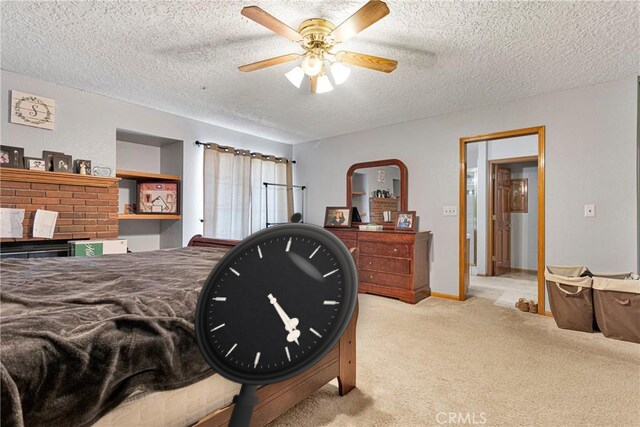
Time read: {"hour": 4, "minute": 23}
